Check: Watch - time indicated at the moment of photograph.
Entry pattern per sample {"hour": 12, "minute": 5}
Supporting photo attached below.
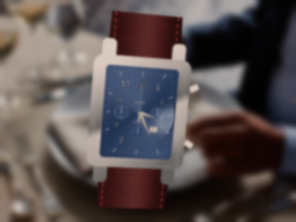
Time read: {"hour": 3, "minute": 25}
